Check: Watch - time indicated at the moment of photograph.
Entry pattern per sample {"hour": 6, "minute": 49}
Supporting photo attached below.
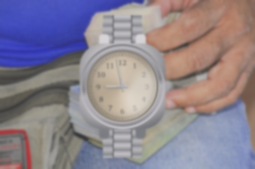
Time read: {"hour": 8, "minute": 58}
